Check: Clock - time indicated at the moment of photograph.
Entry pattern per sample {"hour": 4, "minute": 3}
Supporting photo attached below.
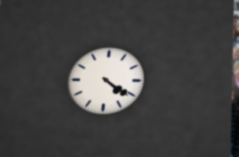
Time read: {"hour": 4, "minute": 21}
